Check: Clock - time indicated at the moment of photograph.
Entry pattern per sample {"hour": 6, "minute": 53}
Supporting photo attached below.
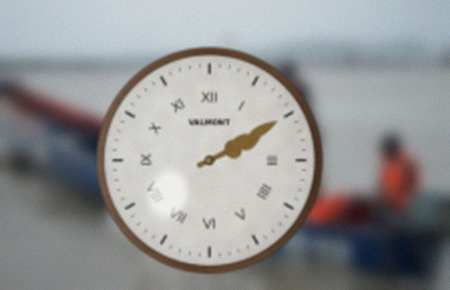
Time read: {"hour": 2, "minute": 10}
